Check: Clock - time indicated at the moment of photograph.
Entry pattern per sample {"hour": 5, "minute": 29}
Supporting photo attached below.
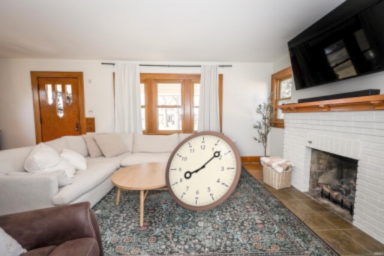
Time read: {"hour": 8, "minute": 8}
